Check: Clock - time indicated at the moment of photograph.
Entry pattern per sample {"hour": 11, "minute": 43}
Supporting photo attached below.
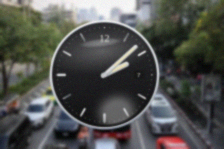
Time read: {"hour": 2, "minute": 8}
